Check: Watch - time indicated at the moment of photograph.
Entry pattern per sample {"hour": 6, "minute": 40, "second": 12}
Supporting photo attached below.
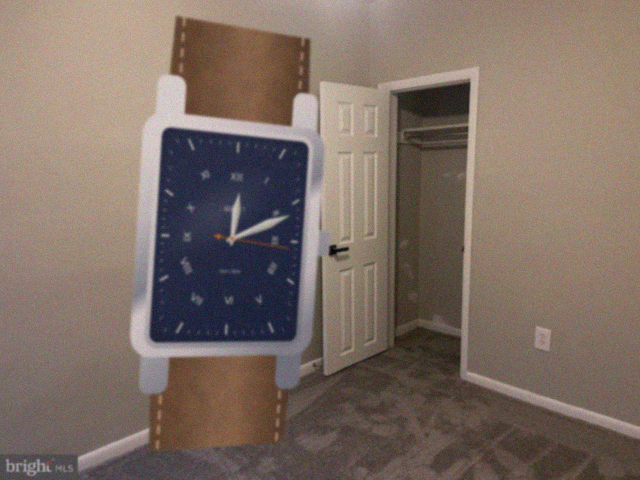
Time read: {"hour": 12, "minute": 11, "second": 16}
